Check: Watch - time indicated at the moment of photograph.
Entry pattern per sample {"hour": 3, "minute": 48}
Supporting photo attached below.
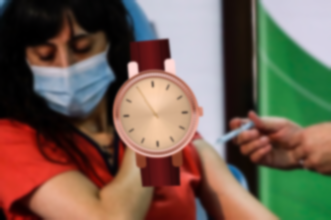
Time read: {"hour": 10, "minute": 55}
